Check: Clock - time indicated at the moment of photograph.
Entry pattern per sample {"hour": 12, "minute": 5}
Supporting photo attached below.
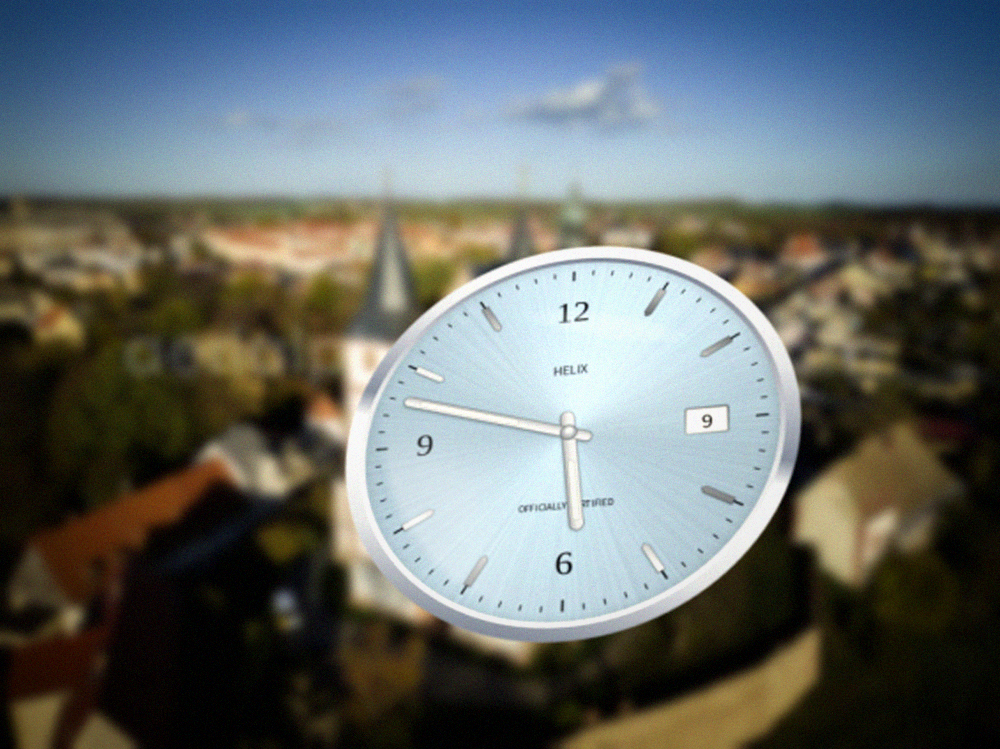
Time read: {"hour": 5, "minute": 48}
